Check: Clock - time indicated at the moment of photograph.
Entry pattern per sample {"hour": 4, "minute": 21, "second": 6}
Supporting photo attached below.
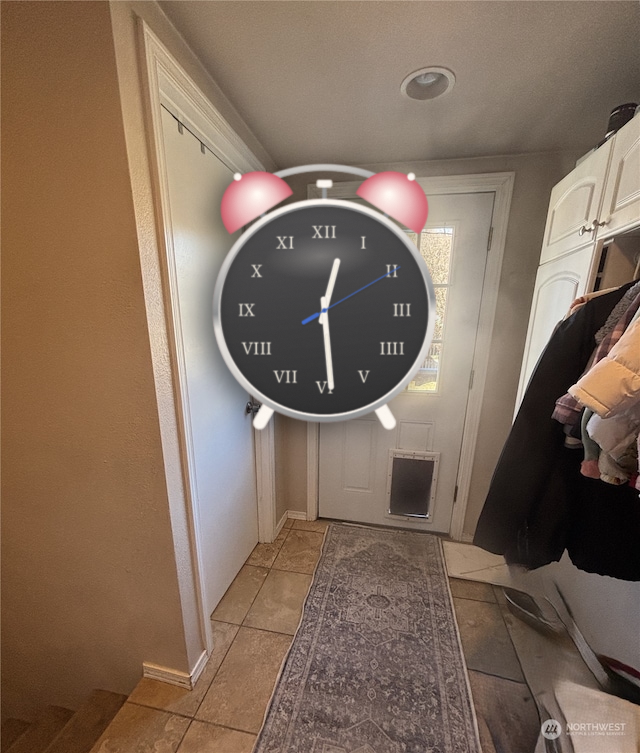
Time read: {"hour": 12, "minute": 29, "second": 10}
